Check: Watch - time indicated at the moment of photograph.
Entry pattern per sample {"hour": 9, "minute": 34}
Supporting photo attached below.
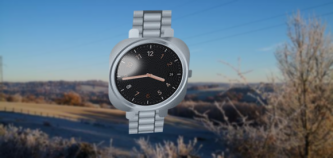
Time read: {"hour": 3, "minute": 44}
